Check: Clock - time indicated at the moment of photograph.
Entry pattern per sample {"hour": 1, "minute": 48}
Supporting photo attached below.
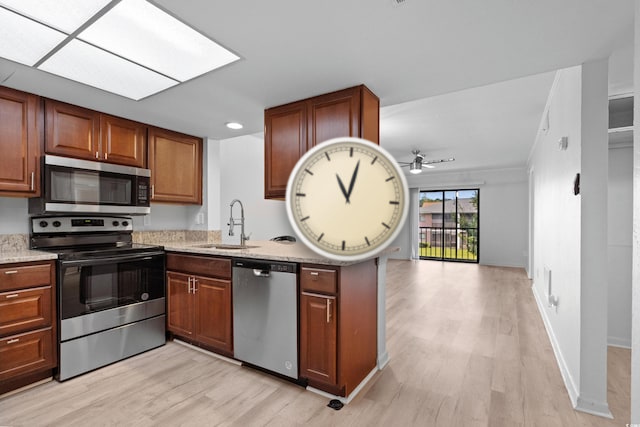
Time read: {"hour": 11, "minute": 2}
